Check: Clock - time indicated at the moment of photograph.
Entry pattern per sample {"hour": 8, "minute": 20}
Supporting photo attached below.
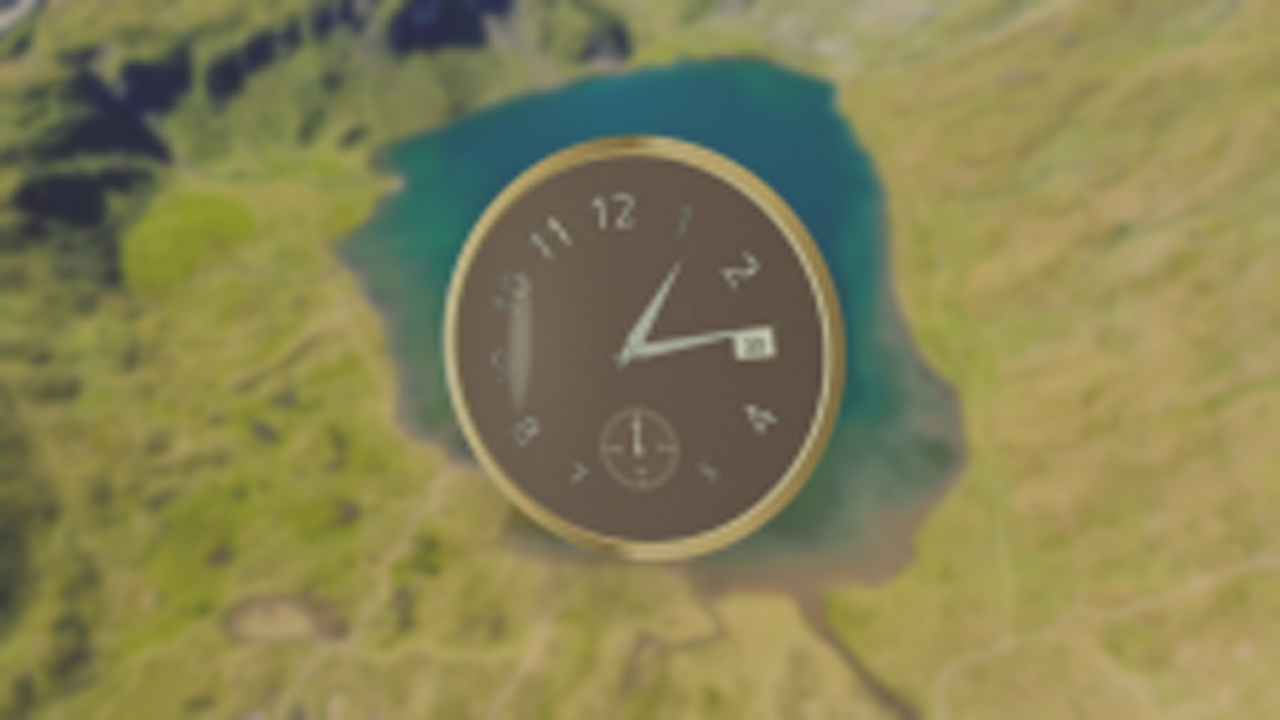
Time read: {"hour": 1, "minute": 14}
